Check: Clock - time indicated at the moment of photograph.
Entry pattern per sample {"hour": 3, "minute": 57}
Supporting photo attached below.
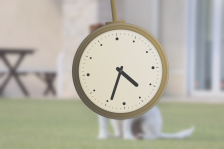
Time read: {"hour": 4, "minute": 34}
